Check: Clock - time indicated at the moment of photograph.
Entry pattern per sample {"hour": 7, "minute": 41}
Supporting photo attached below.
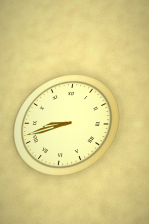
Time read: {"hour": 8, "minute": 42}
